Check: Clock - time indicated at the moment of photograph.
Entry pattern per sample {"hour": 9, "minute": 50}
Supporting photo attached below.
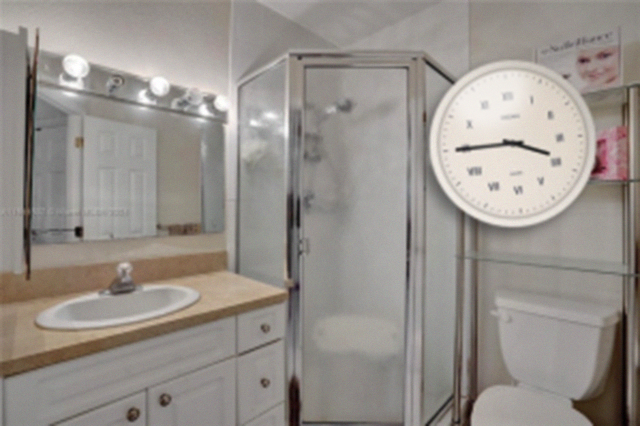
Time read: {"hour": 3, "minute": 45}
